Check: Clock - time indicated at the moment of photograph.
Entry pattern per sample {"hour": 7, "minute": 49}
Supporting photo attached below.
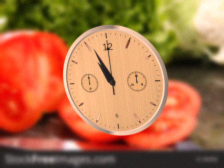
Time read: {"hour": 10, "minute": 56}
